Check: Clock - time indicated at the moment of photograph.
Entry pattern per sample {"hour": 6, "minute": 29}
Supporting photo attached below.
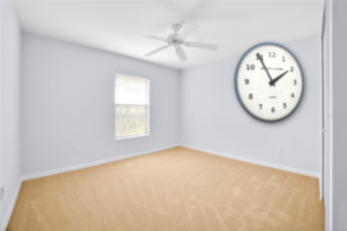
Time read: {"hour": 1, "minute": 55}
